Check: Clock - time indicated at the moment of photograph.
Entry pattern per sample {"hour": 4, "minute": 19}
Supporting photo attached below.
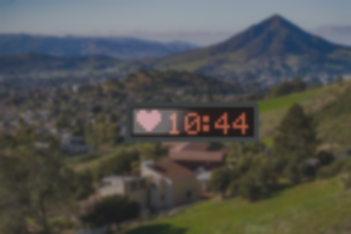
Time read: {"hour": 10, "minute": 44}
